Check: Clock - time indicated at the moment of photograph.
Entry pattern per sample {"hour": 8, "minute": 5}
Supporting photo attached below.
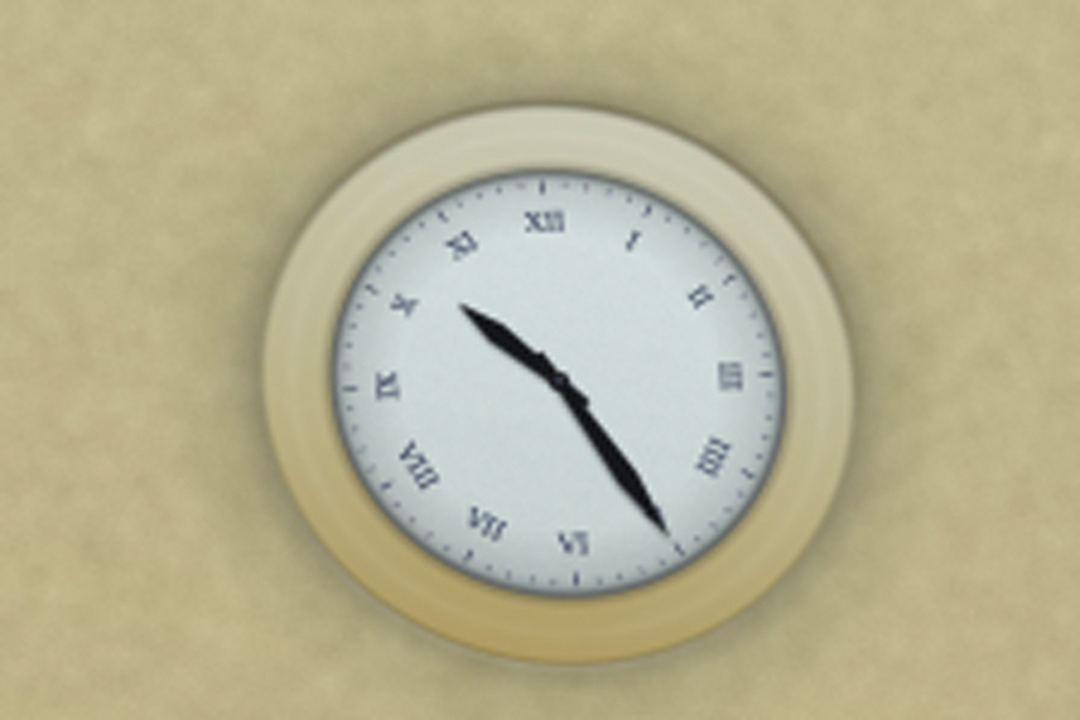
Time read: {"hour": 10, "minute": 25}
